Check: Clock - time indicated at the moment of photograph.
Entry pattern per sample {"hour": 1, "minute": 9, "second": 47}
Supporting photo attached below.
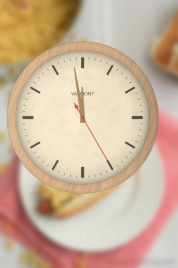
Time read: {"hour": 11, "minute": 58, "second": 25}
